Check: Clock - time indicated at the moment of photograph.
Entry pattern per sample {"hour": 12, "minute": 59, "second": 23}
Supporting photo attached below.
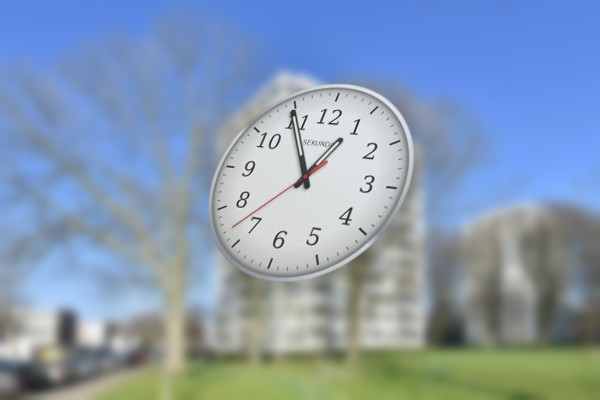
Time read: {"hour": 12, "minute": 54, "second": 37}
